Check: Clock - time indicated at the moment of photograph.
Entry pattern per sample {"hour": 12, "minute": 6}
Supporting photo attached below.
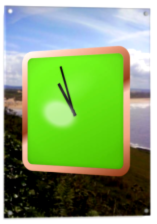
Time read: {"hour": 10, "minute": 57}
